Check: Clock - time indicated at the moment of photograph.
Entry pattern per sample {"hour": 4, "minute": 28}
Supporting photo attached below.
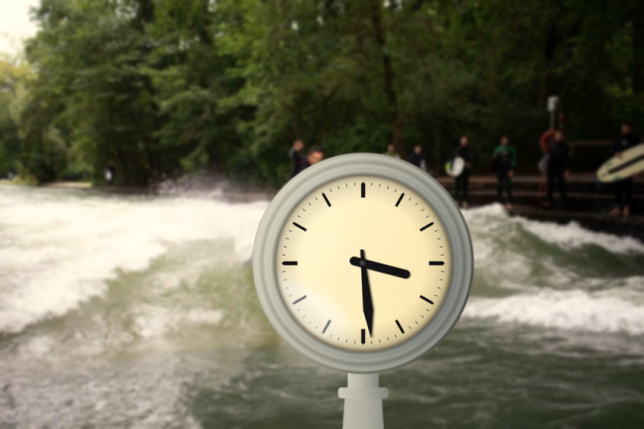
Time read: {"hour": 3, "minute": 29}
